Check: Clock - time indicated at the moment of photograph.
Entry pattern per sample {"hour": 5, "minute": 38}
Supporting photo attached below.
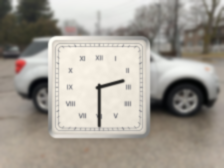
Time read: {"hour": 2, "minute": 30}
